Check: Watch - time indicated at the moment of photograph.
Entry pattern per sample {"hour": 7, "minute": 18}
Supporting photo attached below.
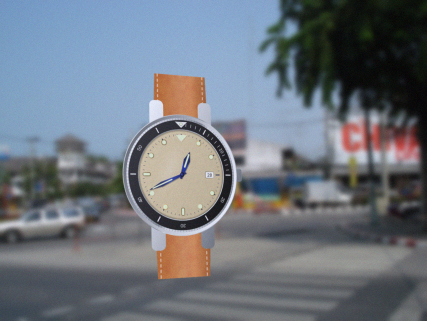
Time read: {"hour": 12, "minute": 41}
